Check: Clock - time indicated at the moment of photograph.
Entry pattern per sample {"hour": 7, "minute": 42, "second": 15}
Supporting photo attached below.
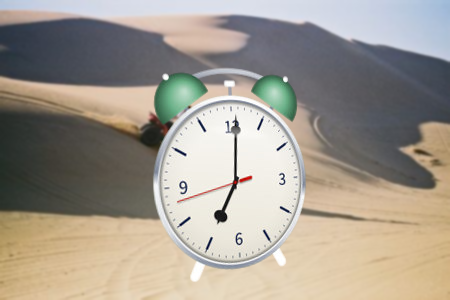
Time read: {"hour": 7, "minute": 0, "second": 43}
